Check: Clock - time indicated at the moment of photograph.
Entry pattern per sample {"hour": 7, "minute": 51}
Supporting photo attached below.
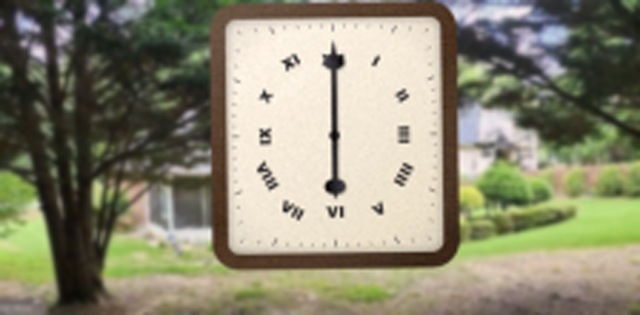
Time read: {"hour": 6, "minute": 0}
